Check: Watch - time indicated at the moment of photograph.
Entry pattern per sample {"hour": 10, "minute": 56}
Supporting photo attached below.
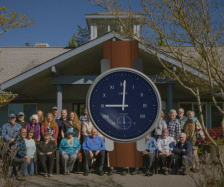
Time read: {"hour": 9, "minute": 1}
